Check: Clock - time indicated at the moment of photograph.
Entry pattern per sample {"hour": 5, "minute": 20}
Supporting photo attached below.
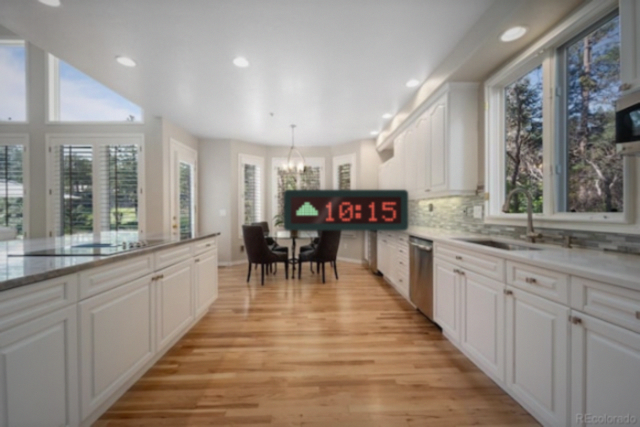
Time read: {"hour": 10, "minute": 15}
